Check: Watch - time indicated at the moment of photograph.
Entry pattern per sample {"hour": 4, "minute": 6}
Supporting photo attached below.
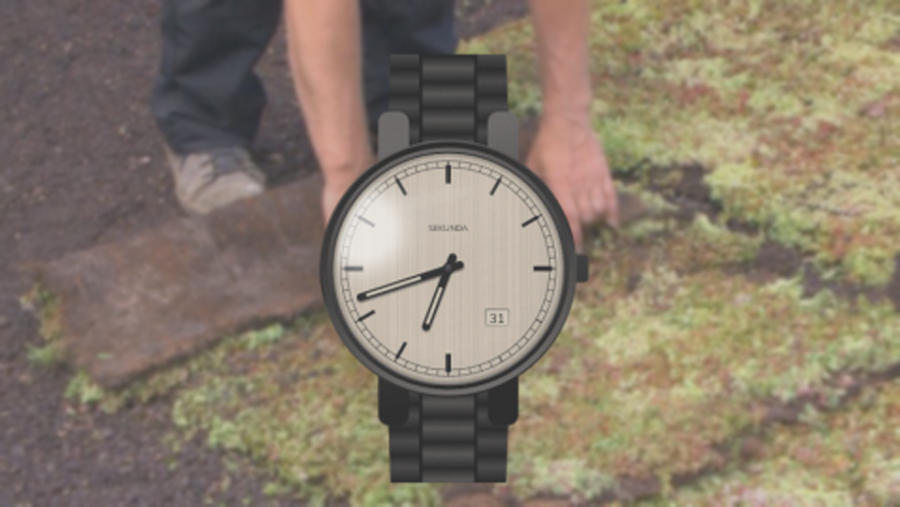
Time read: {"hour": 6, "minute": 42}
